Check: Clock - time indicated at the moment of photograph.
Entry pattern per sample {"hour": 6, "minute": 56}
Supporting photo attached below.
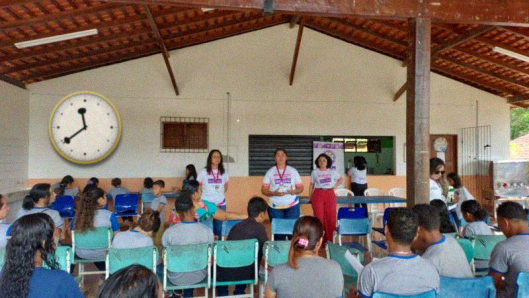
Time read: {"hour": 11, "minute": 39}
